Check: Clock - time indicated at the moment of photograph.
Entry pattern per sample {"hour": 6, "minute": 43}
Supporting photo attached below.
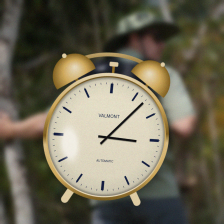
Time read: {"hour": 3, "minute": 7}
